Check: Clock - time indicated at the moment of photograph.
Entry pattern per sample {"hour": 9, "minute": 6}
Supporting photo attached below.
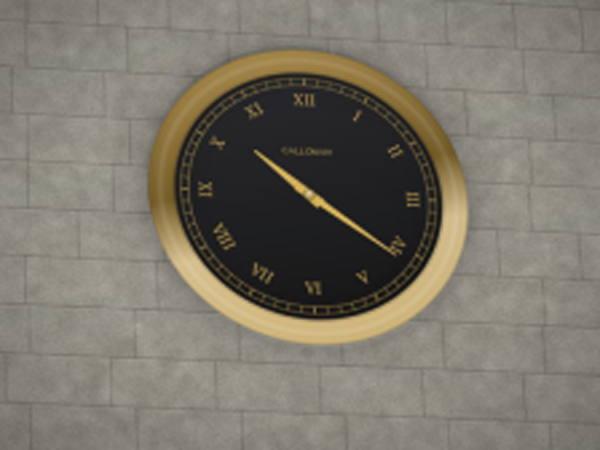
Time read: {"hour": 10, "minute": 21}
